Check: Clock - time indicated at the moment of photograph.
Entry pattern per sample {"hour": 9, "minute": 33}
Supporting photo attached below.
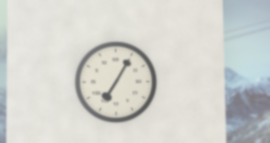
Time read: {"hour": 7, "minute": 5}
